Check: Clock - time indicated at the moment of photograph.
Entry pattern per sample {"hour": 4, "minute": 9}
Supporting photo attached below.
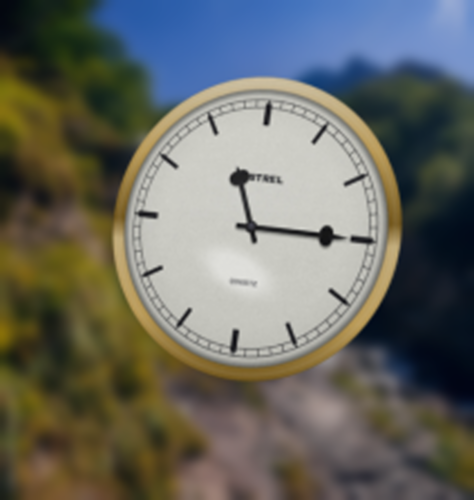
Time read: {"hour": 11, "minute": 15}
